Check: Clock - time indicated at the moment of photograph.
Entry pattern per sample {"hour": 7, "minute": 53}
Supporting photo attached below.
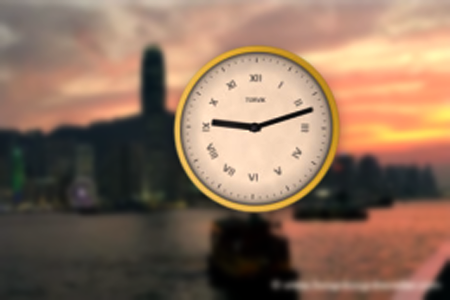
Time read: {"hour": 9, "minute": 12}
